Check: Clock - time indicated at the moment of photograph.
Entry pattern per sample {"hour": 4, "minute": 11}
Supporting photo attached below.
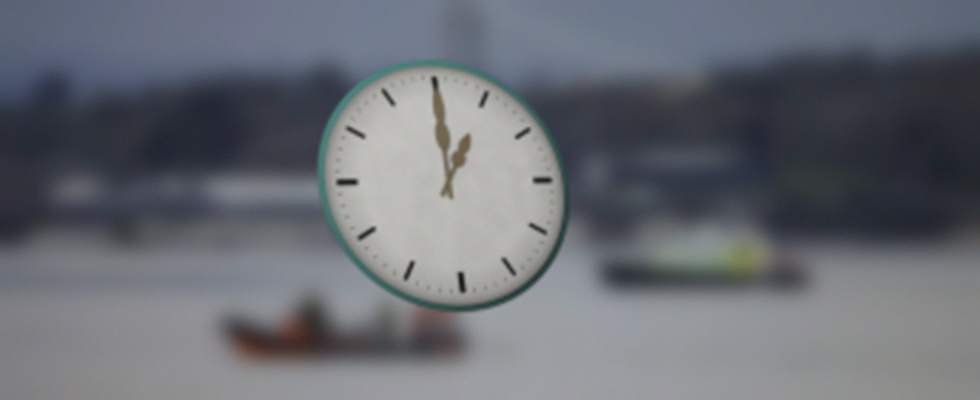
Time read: {"hour": 1, "minute": 0}
